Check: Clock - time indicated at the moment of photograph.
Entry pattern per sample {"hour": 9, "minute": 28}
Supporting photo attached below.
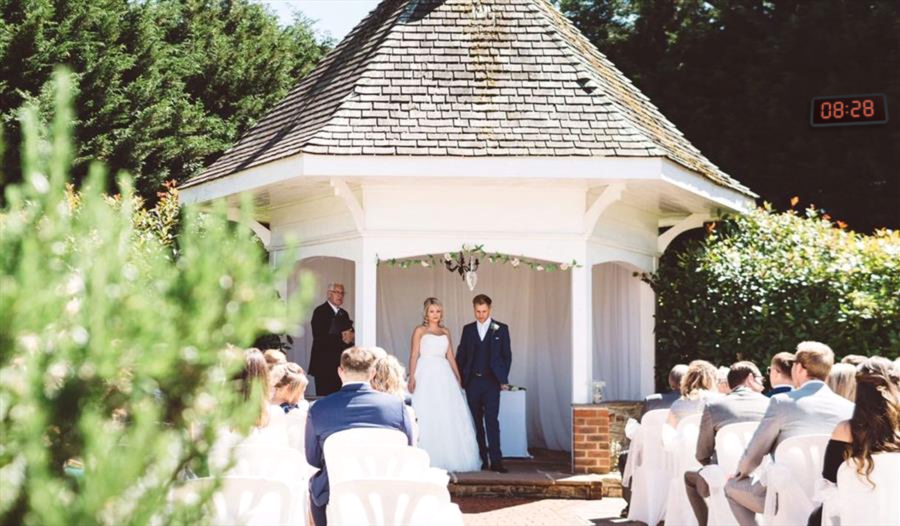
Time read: {"hour": 8, "minute": 28}
